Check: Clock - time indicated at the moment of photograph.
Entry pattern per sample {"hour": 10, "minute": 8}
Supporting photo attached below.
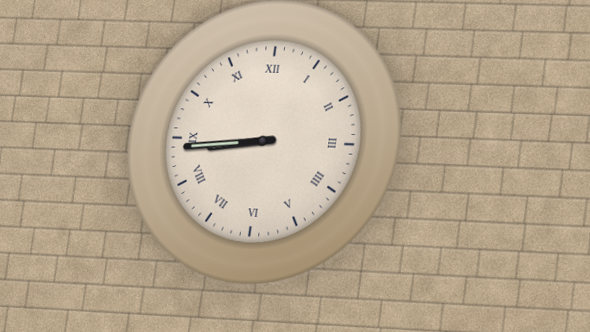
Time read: {"hour": 8, "minute": 44}
